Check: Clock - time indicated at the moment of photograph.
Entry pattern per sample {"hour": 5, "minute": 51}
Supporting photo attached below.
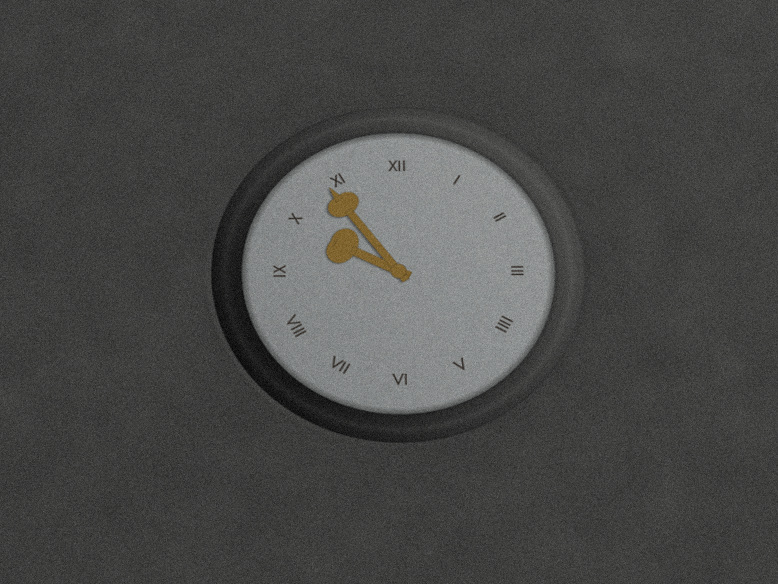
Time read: {"hour": 9, "minute": 54}
